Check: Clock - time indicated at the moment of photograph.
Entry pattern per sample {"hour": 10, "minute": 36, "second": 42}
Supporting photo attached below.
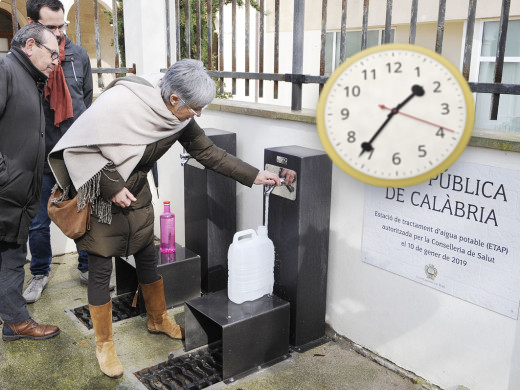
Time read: {"hour": 1, "minute": 36, "second": 19}
